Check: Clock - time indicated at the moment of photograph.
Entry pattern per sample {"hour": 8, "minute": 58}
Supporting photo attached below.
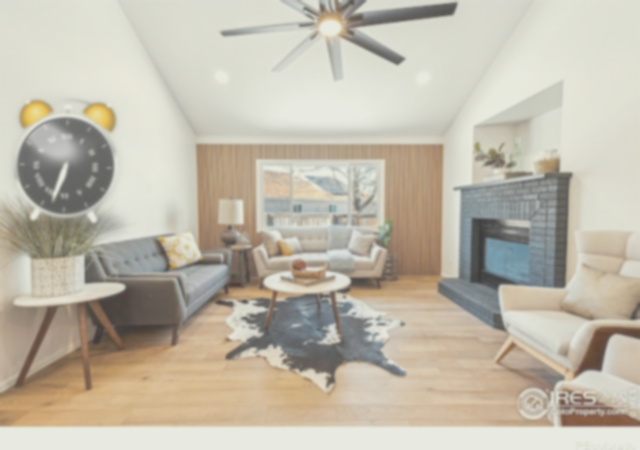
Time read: {"hour": 6, "minute": 33}
